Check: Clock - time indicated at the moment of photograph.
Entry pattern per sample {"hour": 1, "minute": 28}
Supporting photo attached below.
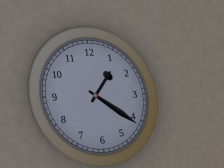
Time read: {"hour": 1, "minute": 21}
